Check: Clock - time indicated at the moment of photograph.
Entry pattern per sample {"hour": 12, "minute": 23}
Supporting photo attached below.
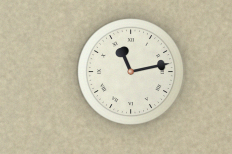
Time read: {"hour": 11, "minute": 13}
